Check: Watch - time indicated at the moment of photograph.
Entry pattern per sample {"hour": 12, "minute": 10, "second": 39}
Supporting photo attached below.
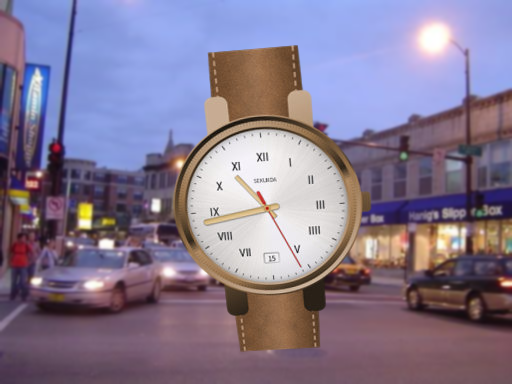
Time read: {"hour": 10, "minute": 43, "second": 26}
